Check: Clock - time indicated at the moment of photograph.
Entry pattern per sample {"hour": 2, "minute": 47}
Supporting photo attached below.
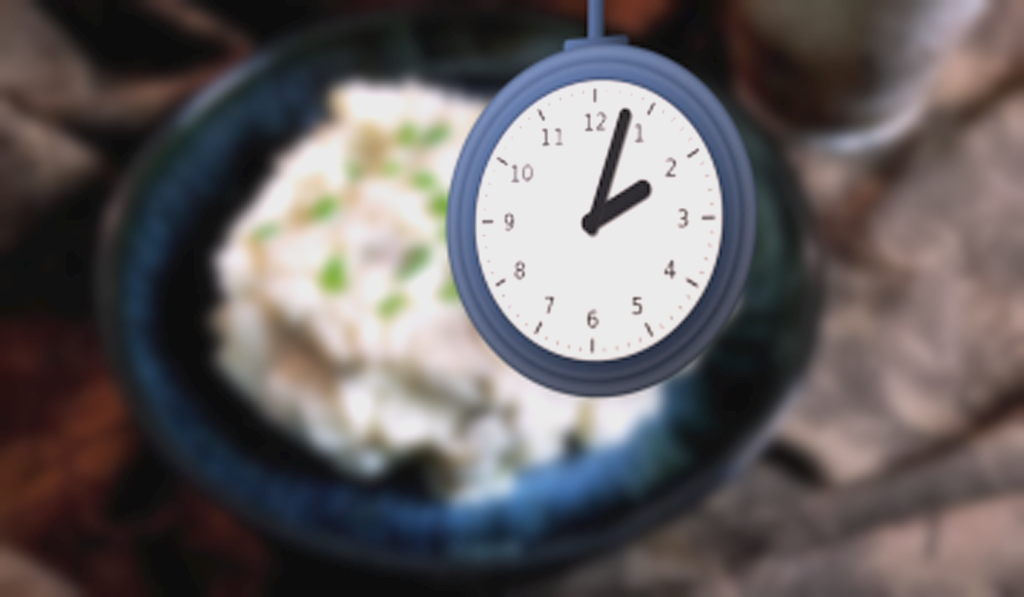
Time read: {"hour": 2, "minute": 3}
